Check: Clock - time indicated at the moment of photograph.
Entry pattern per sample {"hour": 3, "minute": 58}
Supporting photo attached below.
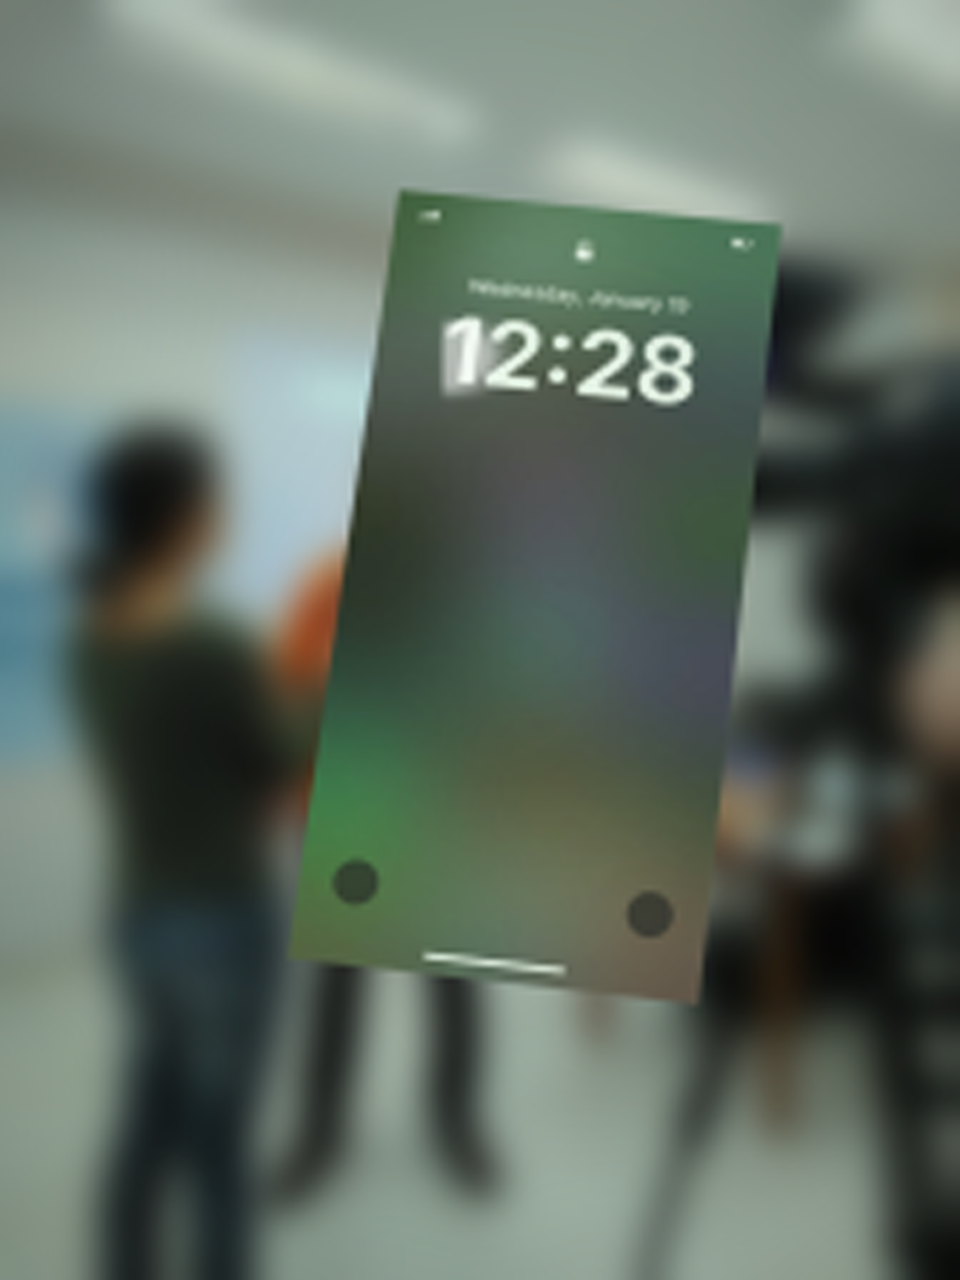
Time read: {"hour": 12, "minute": 28}
